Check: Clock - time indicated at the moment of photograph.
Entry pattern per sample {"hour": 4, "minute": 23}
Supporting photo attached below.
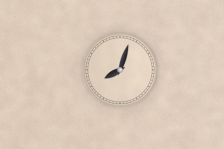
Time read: {"hour": 8, "minute": 3}
